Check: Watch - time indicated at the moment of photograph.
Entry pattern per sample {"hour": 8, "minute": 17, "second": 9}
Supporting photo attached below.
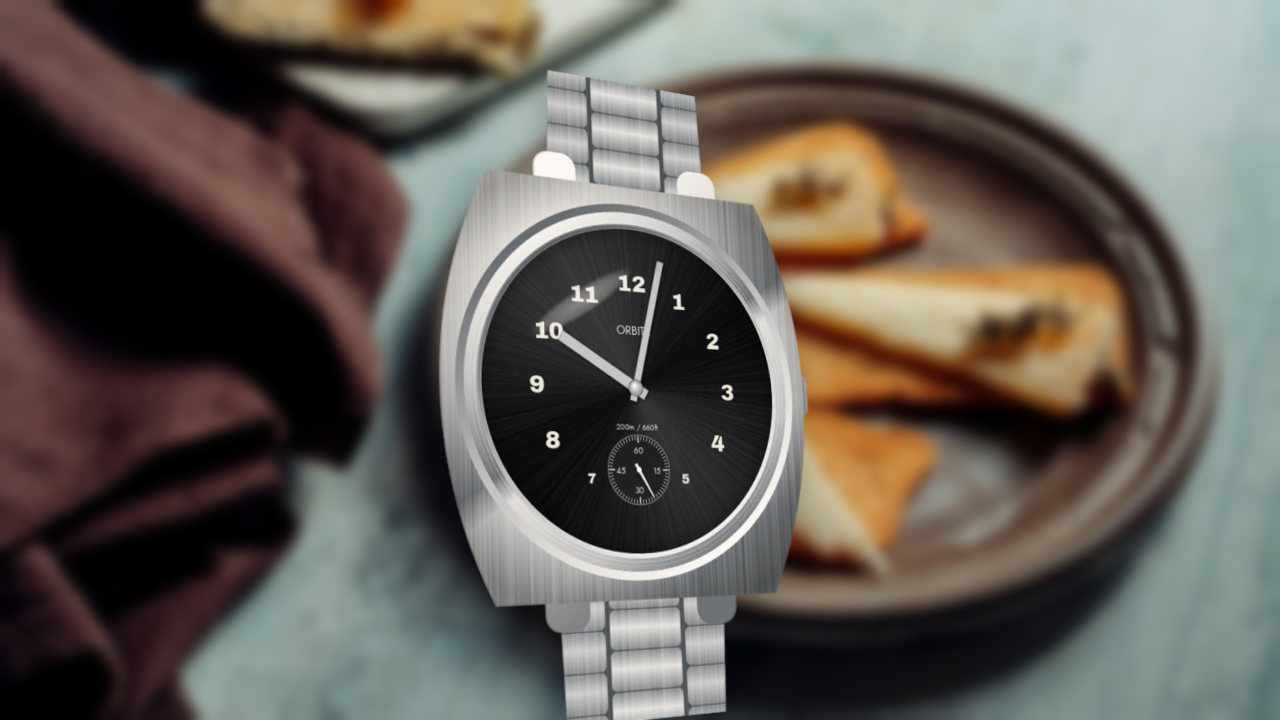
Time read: {"hour": 10, "minute": 2, "second": 25}
